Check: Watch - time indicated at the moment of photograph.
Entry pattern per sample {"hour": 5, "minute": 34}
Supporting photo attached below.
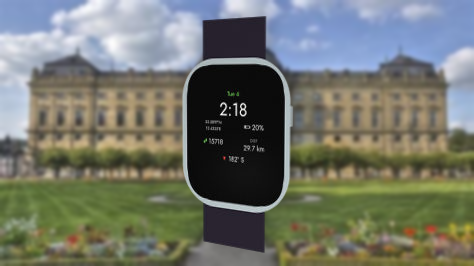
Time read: {"hour": 2, "minute": 18}
